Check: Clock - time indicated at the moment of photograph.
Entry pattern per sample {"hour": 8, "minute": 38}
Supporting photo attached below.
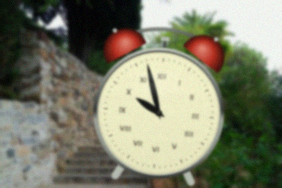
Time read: {"hour": 9, "minute": 57}
